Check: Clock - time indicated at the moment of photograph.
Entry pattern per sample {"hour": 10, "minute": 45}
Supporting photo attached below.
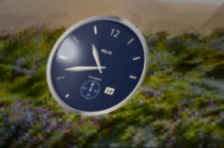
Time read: {"hour": 10, "minute": 42}
